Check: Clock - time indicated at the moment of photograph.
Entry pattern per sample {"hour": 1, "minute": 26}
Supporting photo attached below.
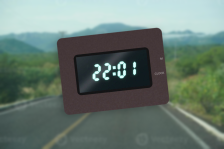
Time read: {"hour": 22, "minute": 1}
